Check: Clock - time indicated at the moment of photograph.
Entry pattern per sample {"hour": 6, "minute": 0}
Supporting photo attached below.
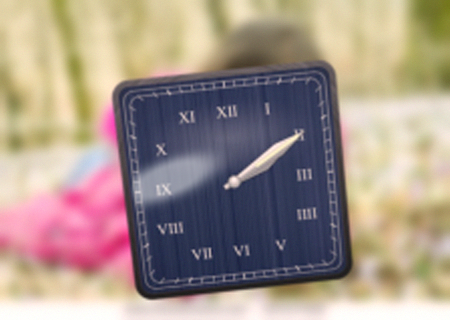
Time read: {"hour": 2, "minute": 10}
